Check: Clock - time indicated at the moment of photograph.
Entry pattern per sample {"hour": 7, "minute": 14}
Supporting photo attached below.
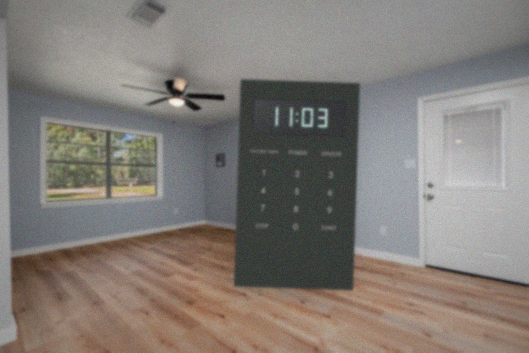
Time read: {"hour": 11, "minute": 3}
